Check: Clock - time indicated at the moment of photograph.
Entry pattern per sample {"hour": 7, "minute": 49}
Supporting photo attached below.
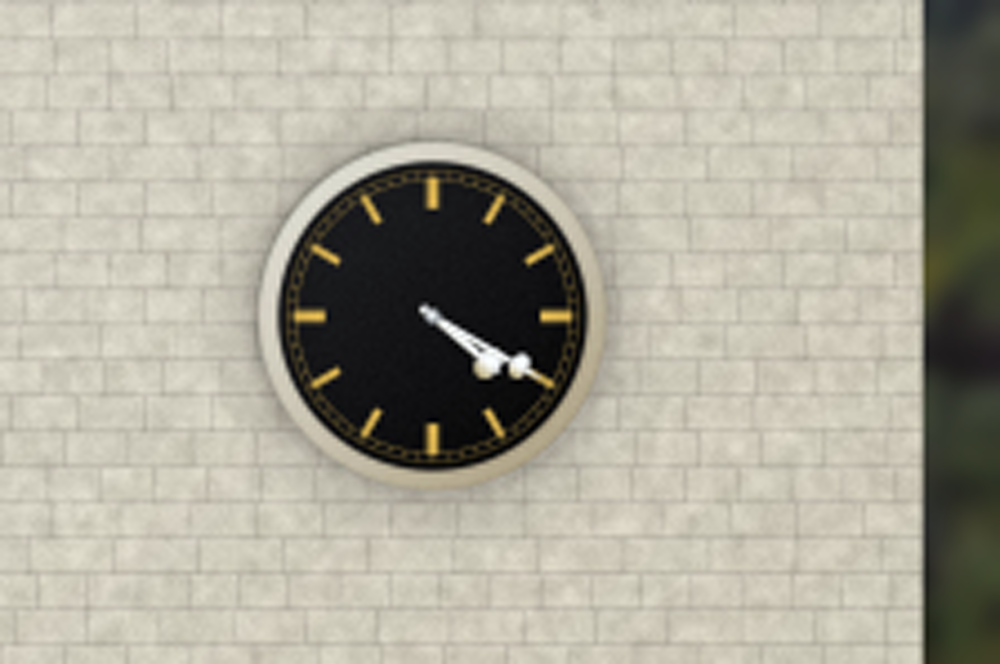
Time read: {"hour": 4, "minute": 20}
